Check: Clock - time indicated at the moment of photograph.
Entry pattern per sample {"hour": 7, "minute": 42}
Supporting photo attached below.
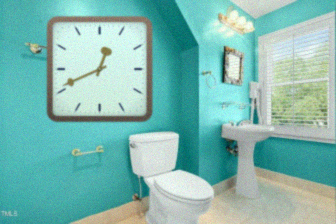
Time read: {"hour": 12, "minute": 41}
